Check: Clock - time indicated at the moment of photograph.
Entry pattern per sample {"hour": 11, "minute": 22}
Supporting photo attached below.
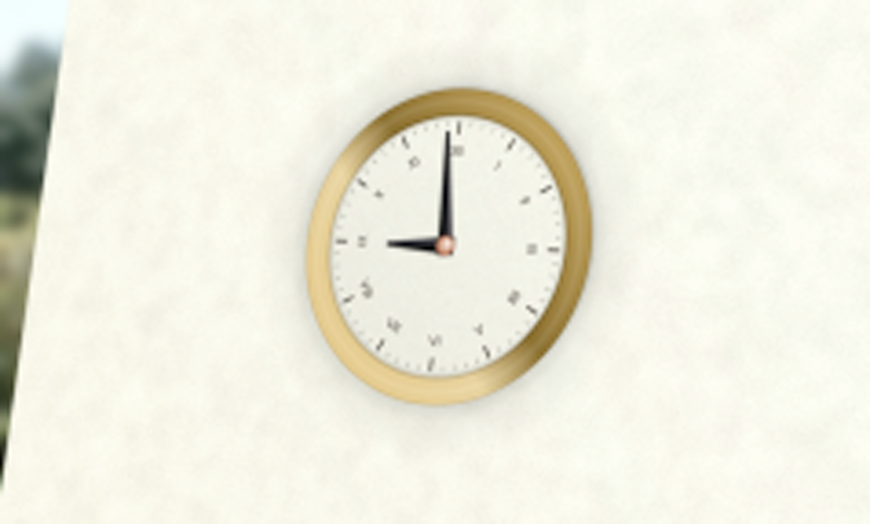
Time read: {"hour": 8, "minute": 59}
